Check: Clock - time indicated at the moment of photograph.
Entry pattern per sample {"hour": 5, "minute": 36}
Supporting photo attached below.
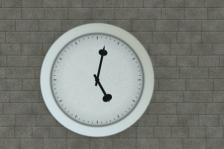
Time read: {"hour": 5, "minute": 2}
